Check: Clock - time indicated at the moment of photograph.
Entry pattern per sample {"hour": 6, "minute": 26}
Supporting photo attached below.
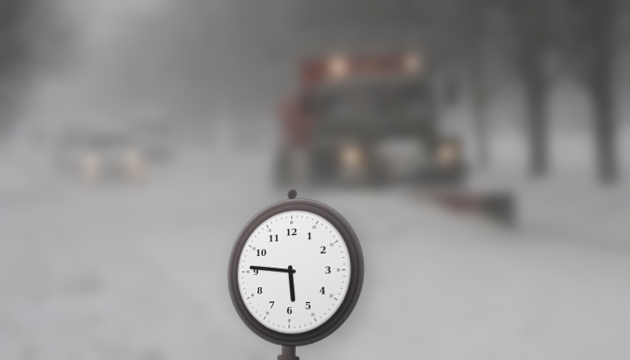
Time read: {"hour": 5, "minute": 46}
